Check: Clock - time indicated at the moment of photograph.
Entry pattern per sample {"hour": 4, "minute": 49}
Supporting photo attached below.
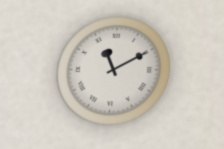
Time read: {"hour": 11, "minute": 10}
